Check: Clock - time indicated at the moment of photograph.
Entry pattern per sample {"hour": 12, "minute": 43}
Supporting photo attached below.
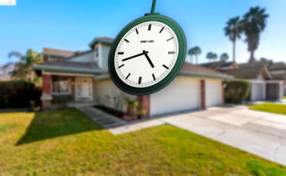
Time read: {"hour": 4, "minute": 42}
